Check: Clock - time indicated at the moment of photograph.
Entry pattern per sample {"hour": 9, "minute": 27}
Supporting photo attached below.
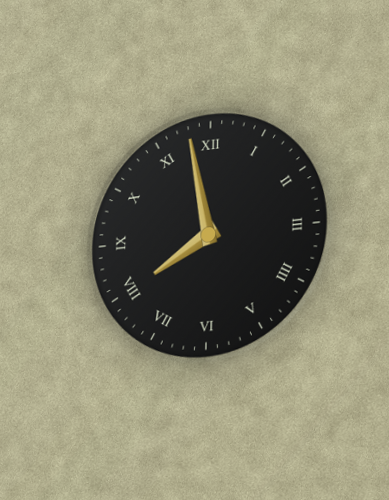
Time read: {"hour": 7, "minute": 58}
